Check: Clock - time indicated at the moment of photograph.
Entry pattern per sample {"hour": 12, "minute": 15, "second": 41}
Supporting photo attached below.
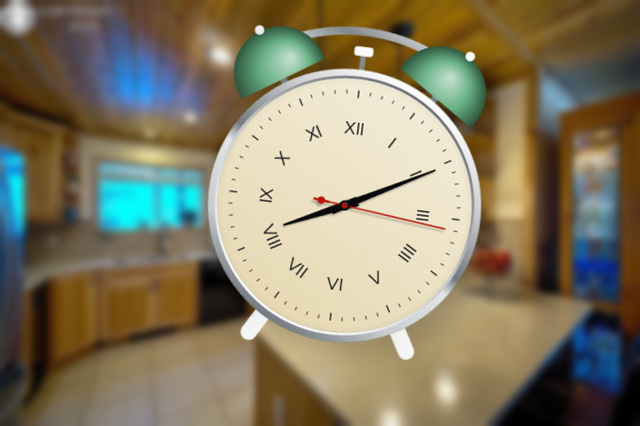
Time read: {"hour": 8, "minute": 10, "second": 16}
